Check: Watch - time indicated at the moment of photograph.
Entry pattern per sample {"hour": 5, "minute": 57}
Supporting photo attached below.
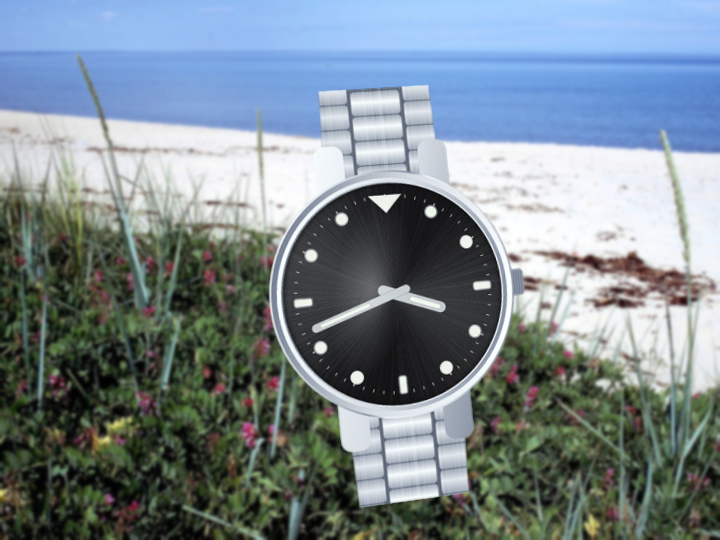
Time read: {"hour": 3, "minute": 42}
